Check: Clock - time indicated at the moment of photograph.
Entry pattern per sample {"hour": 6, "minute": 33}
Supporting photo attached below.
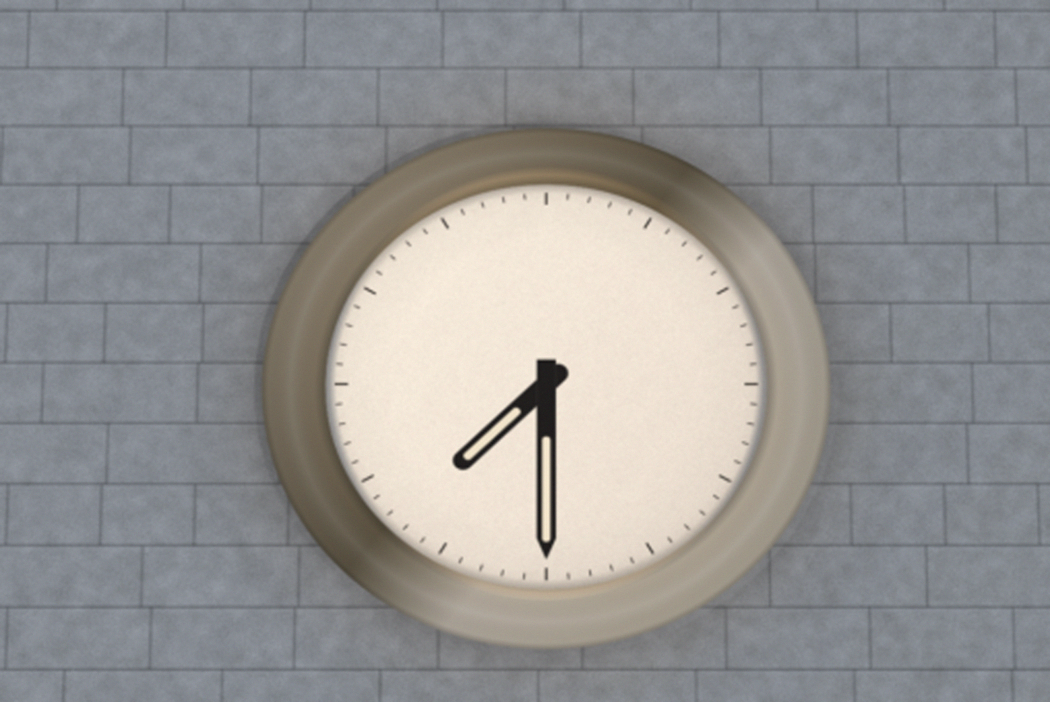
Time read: {"hour": 7, "minute": 30}
